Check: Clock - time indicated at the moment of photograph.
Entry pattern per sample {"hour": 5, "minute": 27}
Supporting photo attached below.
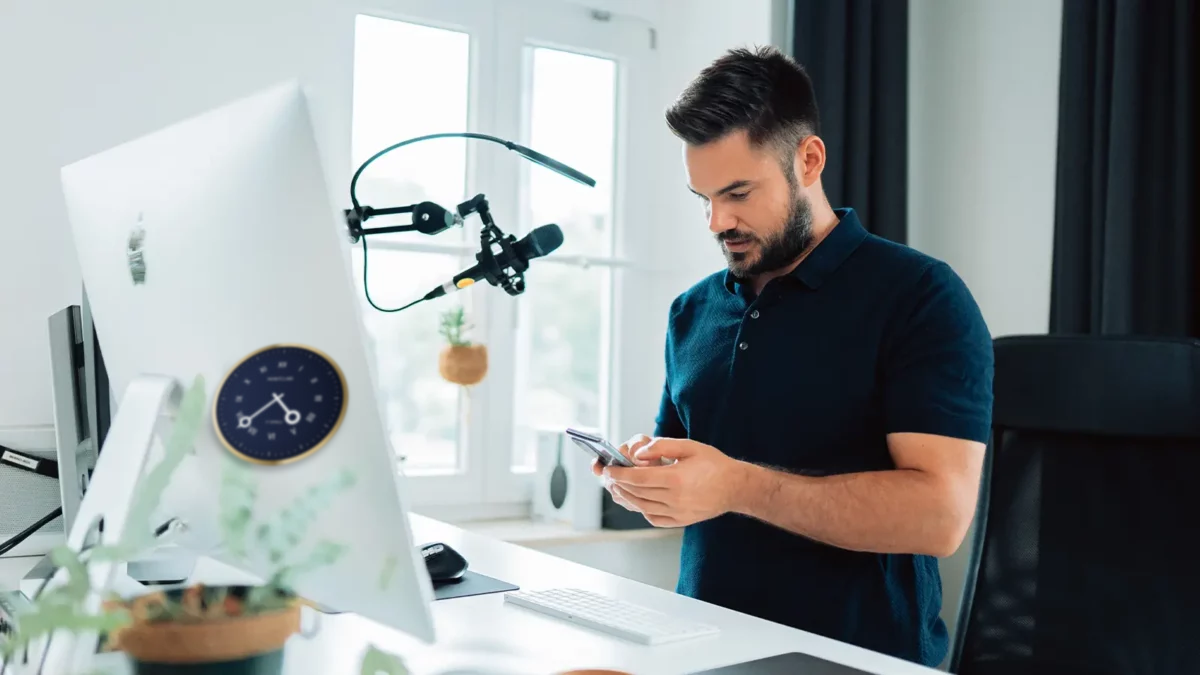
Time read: {"hour": 4, "minute": 38}
